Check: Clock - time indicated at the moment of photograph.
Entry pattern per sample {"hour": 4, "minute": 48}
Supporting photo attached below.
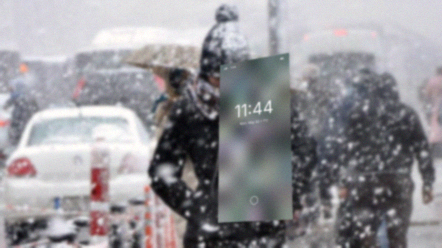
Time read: {"hour": 11, "minute": 44}
